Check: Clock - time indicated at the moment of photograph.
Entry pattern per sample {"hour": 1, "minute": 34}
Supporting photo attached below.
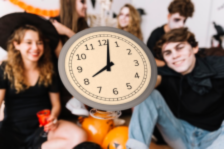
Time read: {"hour": 8, "minute": 2}
